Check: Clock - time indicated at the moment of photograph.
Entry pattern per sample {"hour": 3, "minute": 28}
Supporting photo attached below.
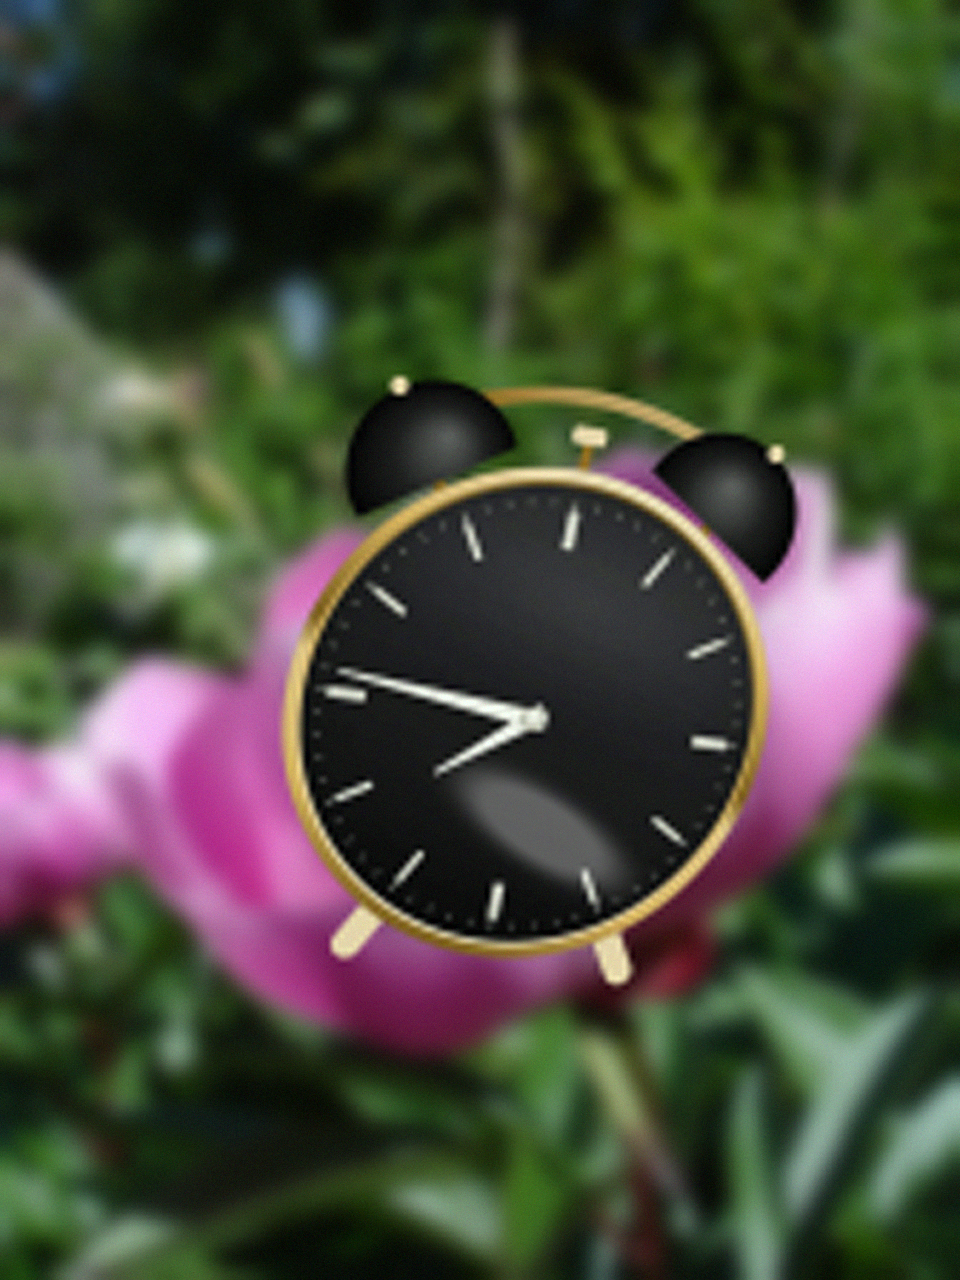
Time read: {"hour": 7, "minute": 46}
